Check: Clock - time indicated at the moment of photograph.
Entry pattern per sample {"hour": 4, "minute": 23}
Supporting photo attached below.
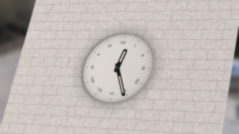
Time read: {"hour": 12, "minute": 26}
